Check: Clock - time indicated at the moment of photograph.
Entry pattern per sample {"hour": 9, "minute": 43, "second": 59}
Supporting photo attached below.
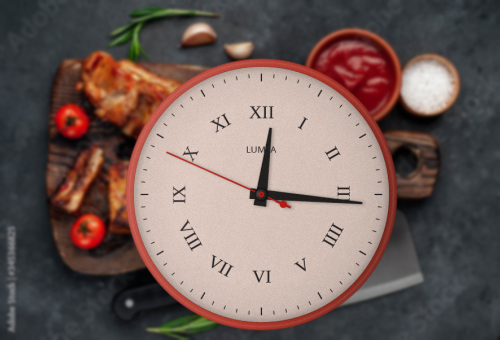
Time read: {"hour": 12, "minute": 15, "second": 49}
